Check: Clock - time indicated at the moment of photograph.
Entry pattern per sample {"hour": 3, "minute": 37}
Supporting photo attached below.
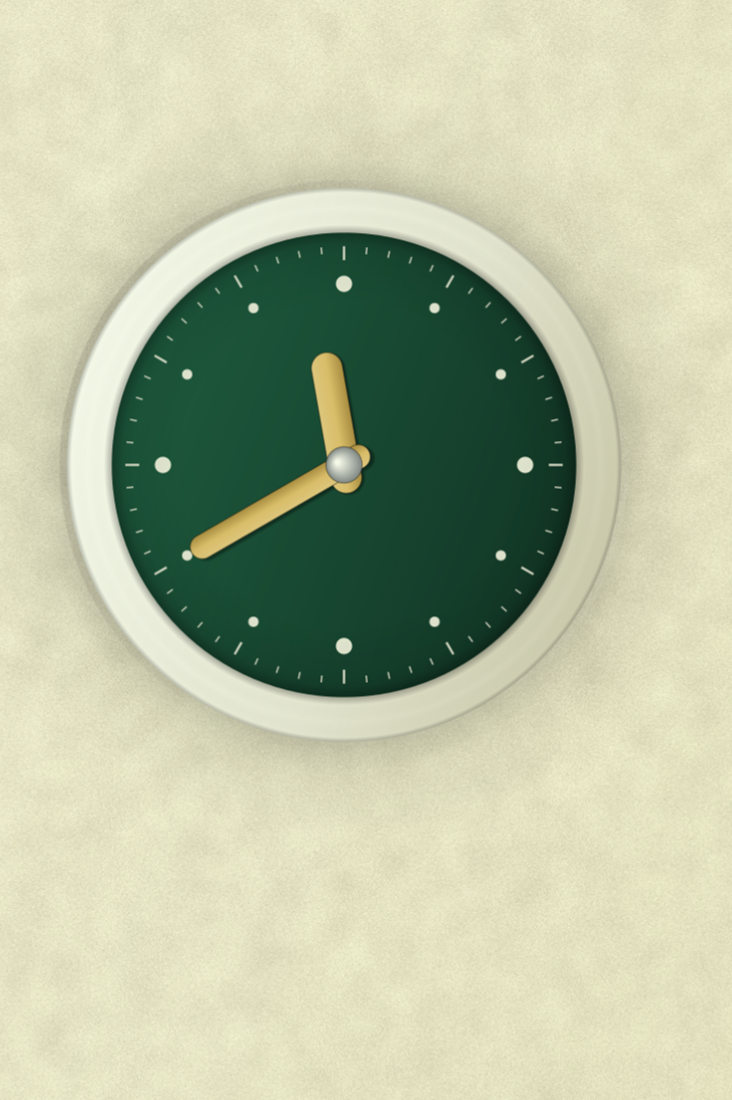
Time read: {"hour": 11, "minute": 40}
